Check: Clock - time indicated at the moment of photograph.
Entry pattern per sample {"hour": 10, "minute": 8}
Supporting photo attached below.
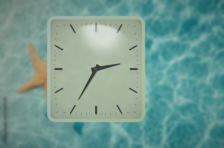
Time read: {"hour": 2, "minute": 35}
